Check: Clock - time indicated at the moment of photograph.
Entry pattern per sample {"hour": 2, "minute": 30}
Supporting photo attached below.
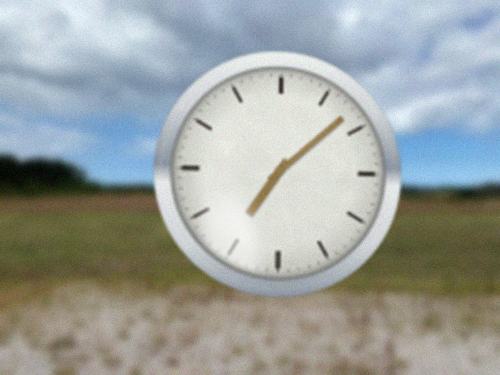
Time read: {"hour": 7, "minute": 8}
